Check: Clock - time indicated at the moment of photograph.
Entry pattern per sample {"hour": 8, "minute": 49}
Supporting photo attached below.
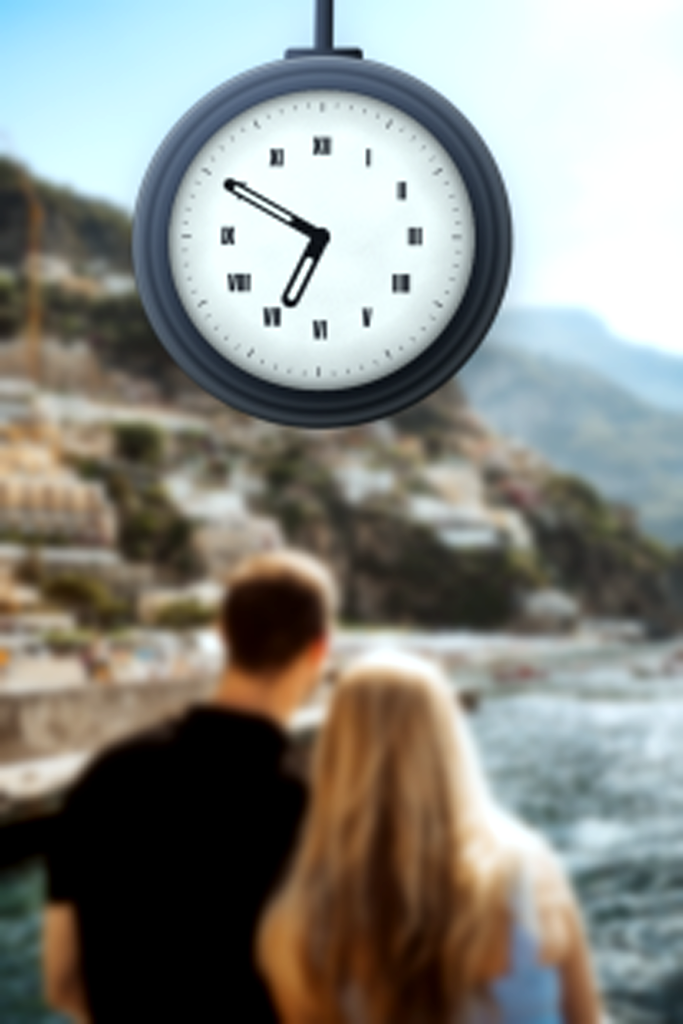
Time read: {"hour": 6, "minute": 50}
